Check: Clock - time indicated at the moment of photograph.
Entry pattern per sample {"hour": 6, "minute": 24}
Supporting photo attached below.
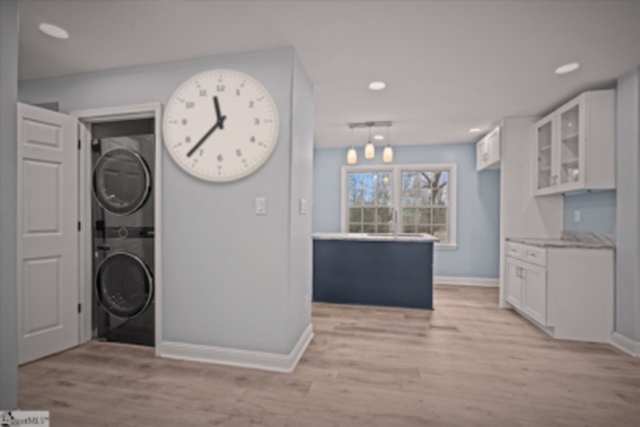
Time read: {"hour": 11, "minute": 37}
